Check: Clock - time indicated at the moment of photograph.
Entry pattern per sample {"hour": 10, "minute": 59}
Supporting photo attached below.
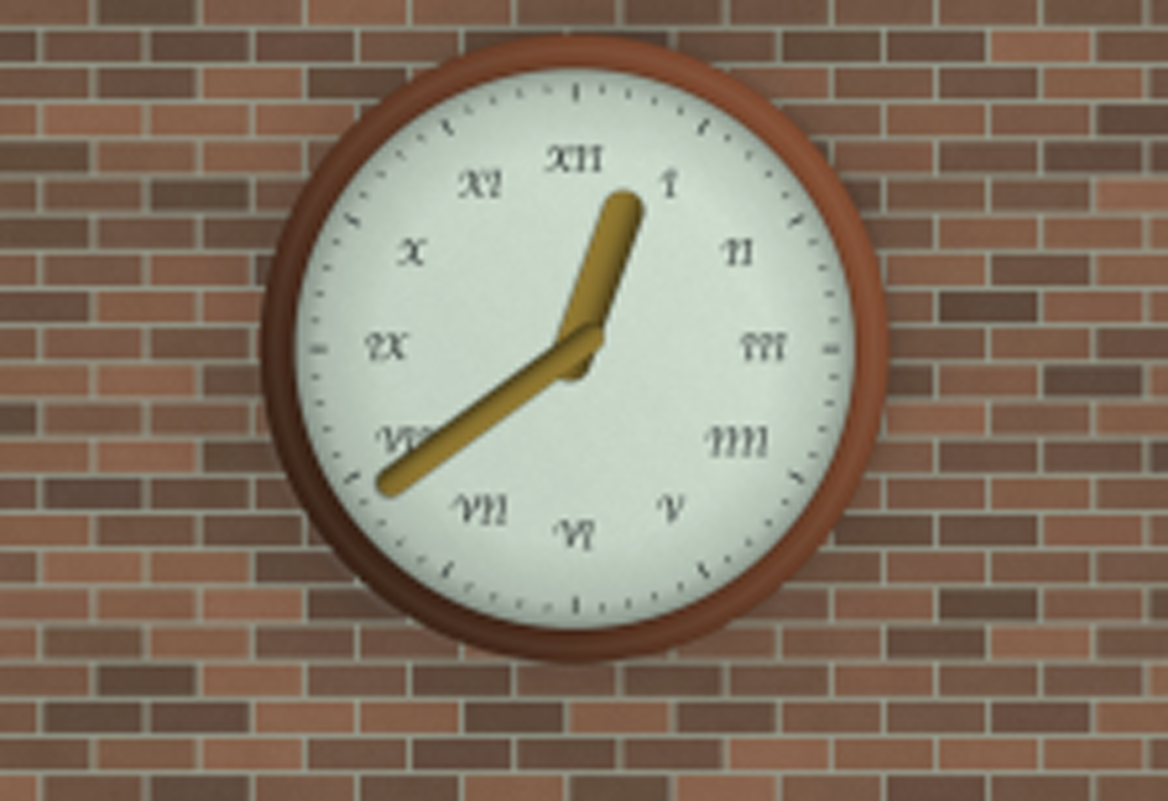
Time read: {"hour": 12, "minute": 39}
